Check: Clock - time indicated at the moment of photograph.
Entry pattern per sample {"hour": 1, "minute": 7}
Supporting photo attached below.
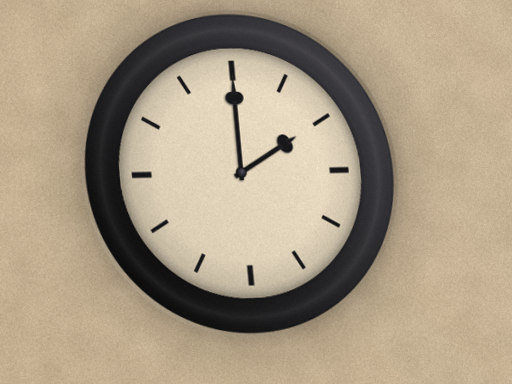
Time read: {"hour": 2, "minute": 0}
